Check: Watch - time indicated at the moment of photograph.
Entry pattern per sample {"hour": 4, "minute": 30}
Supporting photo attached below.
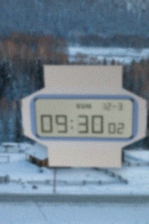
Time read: {"hour": 9, "minute": 30}
